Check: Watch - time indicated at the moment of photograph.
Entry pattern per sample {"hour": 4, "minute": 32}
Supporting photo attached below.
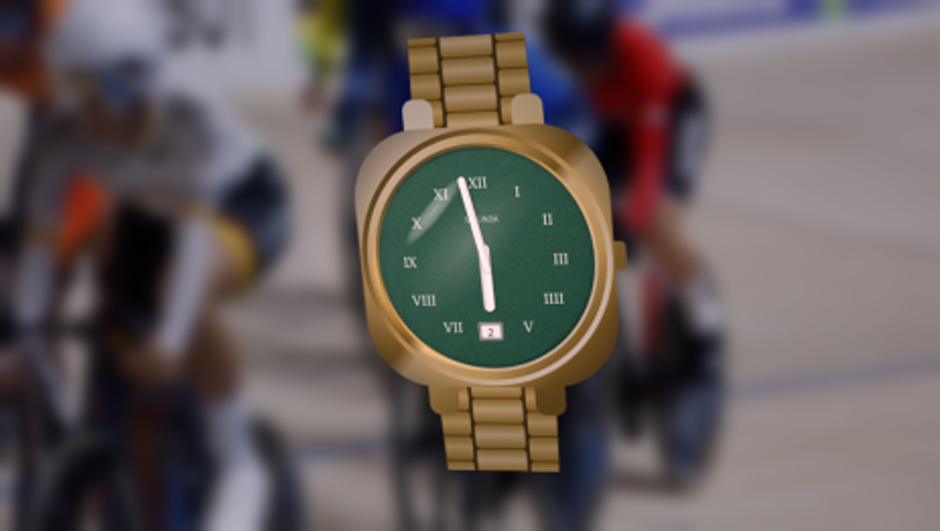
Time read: {"hour": 5, "minute": 58}
